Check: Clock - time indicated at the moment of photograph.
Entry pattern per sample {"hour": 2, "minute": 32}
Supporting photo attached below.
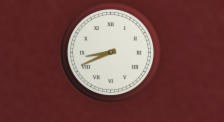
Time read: {"hour": 8, "minute": 41}
